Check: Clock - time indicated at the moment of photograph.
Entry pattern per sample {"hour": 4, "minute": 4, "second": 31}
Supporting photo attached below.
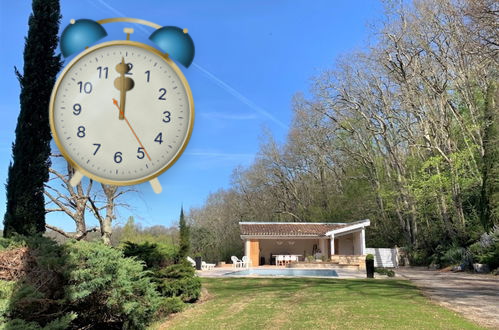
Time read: {"hour": 11, "minute": 59, "second": 24}
